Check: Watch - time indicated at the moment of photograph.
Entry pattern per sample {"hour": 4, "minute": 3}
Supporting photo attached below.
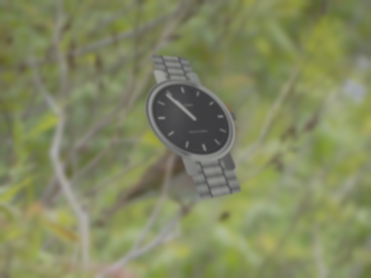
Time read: {"hour": 10, "minute": 54}
